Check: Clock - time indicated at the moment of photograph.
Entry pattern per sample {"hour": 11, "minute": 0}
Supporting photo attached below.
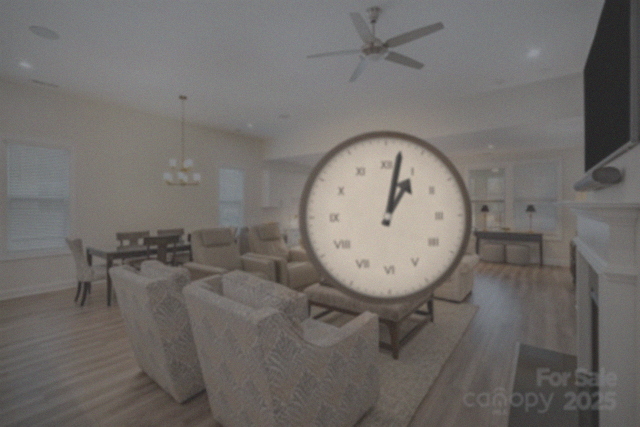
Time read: {"hour": 1, "minute": 2}
